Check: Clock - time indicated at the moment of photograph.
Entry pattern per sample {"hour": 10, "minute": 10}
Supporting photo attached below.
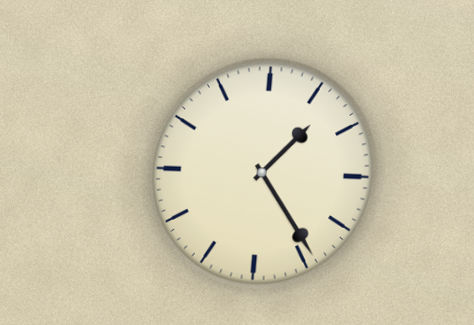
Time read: {"hour": 1, "minute": 24}
